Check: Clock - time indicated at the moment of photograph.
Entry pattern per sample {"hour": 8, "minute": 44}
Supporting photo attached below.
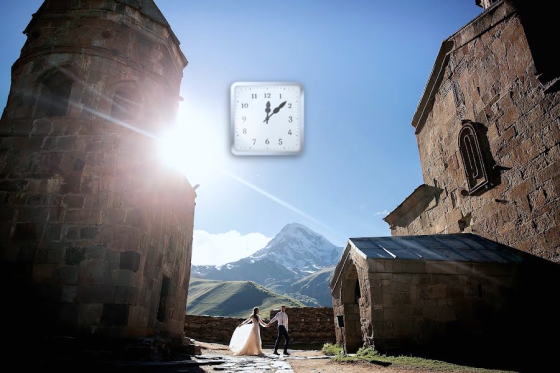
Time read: {"hour": 12, "minute": 8}
